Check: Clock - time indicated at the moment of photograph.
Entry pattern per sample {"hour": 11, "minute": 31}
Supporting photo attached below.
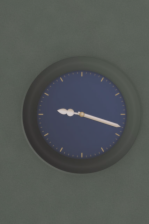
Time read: {"hour": 9, "minute": 18}
